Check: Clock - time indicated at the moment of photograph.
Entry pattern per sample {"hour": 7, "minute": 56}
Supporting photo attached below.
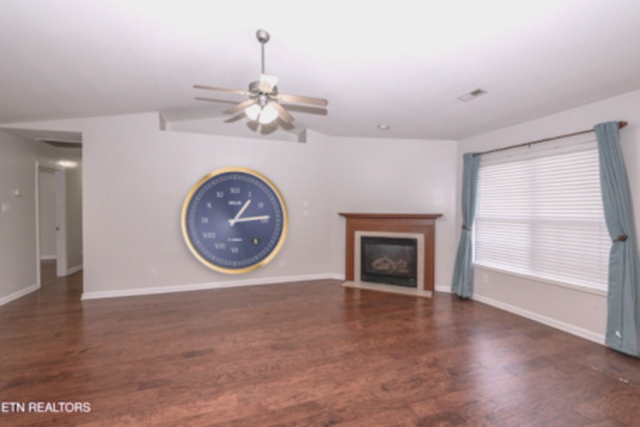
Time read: {"hour": 1, "minute": 14}
